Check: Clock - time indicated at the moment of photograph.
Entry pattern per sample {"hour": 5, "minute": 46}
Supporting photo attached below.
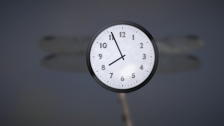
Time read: {"hour": 7, "minute": 56}
